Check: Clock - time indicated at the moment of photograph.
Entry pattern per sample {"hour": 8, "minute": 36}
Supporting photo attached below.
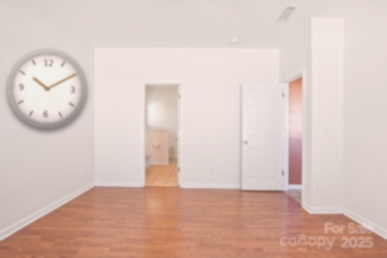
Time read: {"hour": 10, "minute": 10}
